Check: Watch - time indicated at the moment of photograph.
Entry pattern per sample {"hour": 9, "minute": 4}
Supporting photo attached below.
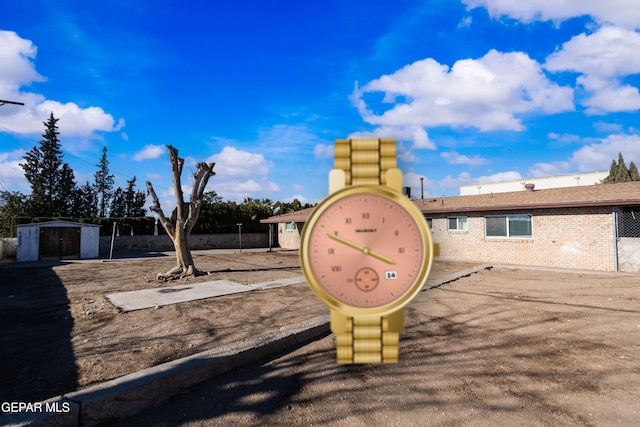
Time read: {"hour": 3, "minute": 49}
